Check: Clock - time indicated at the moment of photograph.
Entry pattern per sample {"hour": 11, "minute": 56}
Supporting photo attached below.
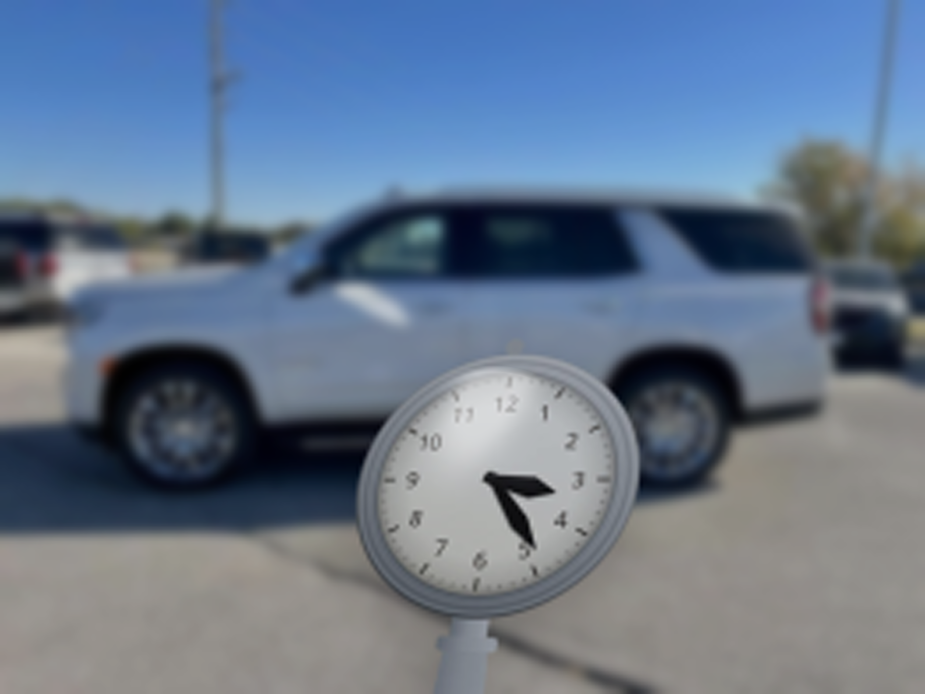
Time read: {"hour": 3, "minute": 24}
